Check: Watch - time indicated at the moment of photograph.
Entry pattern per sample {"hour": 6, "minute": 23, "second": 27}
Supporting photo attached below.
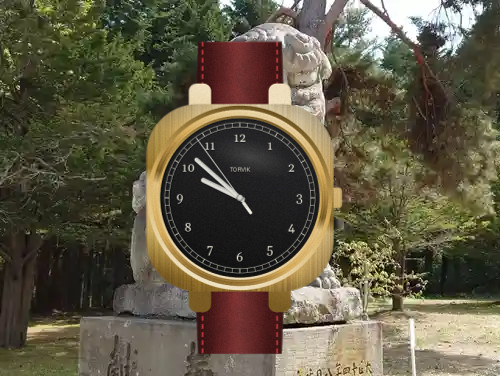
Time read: {"hour": 9, "minute": 51, "second": 54}
